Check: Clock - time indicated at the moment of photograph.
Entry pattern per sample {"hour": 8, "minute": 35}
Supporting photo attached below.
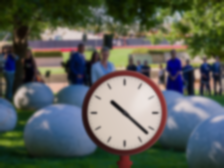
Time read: {"hour": 10, "minute": 22}
